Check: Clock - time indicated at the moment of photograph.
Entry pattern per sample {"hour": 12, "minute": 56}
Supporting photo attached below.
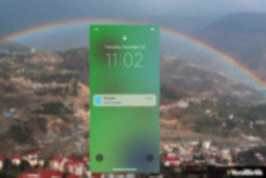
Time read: {"hour": 11, "minute": 2}
